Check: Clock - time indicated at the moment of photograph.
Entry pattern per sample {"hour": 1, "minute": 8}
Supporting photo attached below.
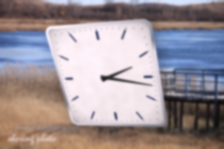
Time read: {"hour": 2, "minute": 17}
